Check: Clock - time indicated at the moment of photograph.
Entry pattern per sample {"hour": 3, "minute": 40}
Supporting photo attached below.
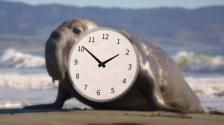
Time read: {"hour": 1, "minute": 51}
